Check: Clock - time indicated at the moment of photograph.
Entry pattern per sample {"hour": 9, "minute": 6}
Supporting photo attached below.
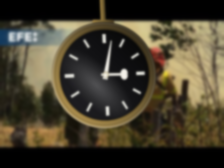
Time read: {"hour": 3, "minute": 2}
